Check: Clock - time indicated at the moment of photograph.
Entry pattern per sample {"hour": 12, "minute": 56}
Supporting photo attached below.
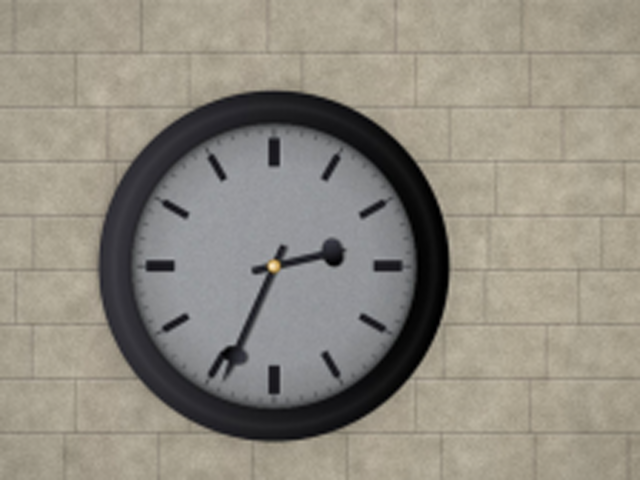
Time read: {"hour": 2, "minute": 34}
